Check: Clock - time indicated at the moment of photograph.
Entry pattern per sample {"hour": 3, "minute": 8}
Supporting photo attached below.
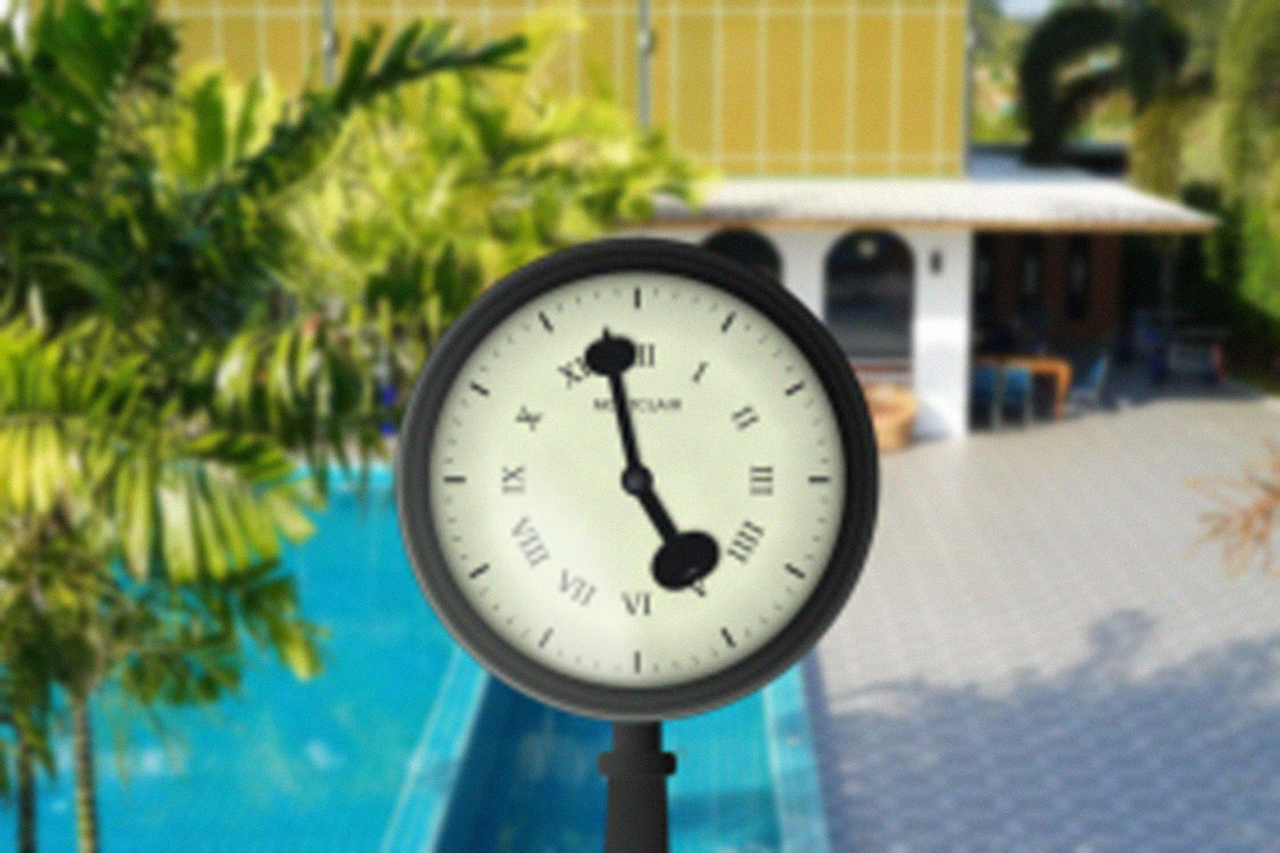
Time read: {"hour": 4, "minute": 58}
